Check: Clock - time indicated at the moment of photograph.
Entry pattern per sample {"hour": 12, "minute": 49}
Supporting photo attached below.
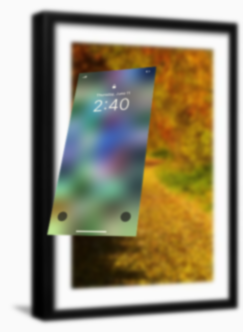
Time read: {"hour": 2, "minute": 40}
